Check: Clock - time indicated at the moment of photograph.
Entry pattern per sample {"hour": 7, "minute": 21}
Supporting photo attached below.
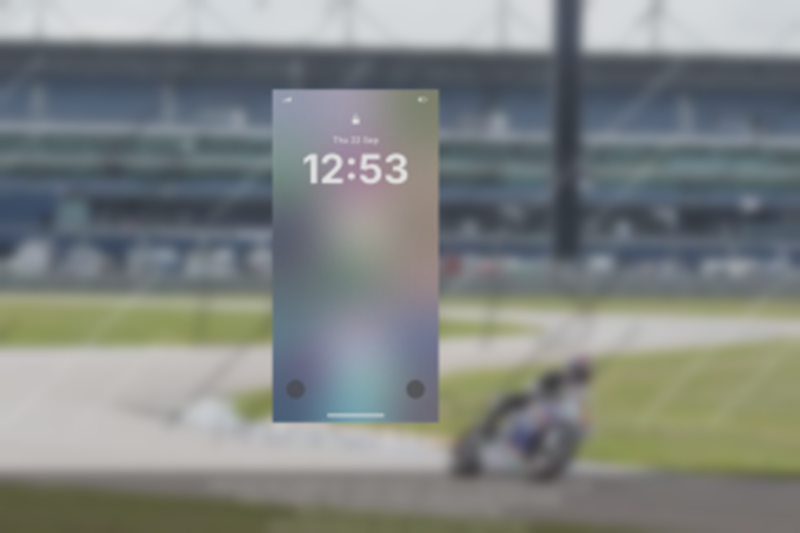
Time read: {"hour": 12, "minute": 53}
